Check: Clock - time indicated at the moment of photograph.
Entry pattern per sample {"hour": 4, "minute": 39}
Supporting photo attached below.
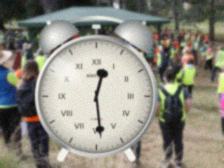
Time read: {"hour": 12, "minute": 29}
